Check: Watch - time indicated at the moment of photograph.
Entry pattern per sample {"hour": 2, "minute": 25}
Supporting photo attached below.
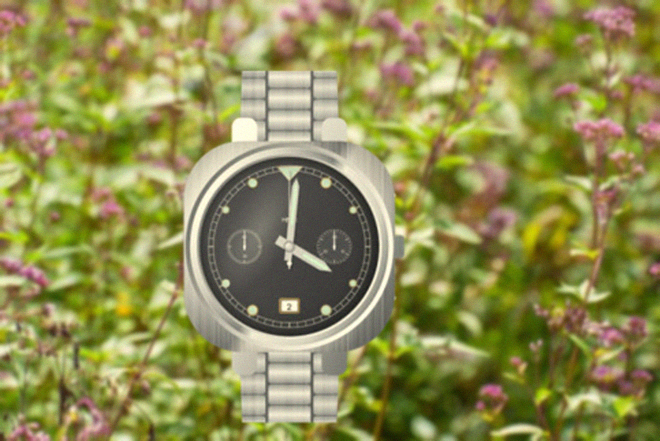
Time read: {"hour": 4, "minute": 1}
